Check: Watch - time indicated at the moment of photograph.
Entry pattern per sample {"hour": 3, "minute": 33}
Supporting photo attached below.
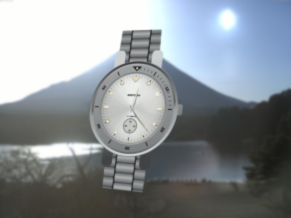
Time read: {"hour": 12, "minute": 23}
